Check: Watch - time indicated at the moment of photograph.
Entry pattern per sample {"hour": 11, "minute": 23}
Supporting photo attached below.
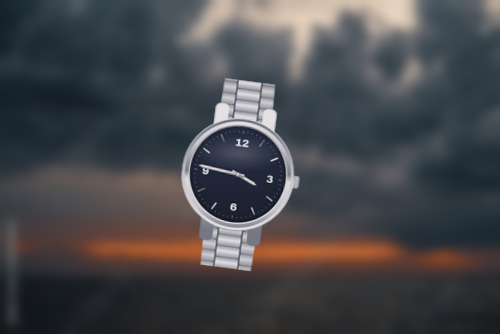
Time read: {"hour": 3, "minute": 46}
